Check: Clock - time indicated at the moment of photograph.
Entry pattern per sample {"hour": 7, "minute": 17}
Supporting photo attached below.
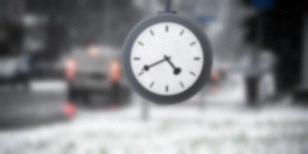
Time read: {"hour": 4, "minute": 41}
